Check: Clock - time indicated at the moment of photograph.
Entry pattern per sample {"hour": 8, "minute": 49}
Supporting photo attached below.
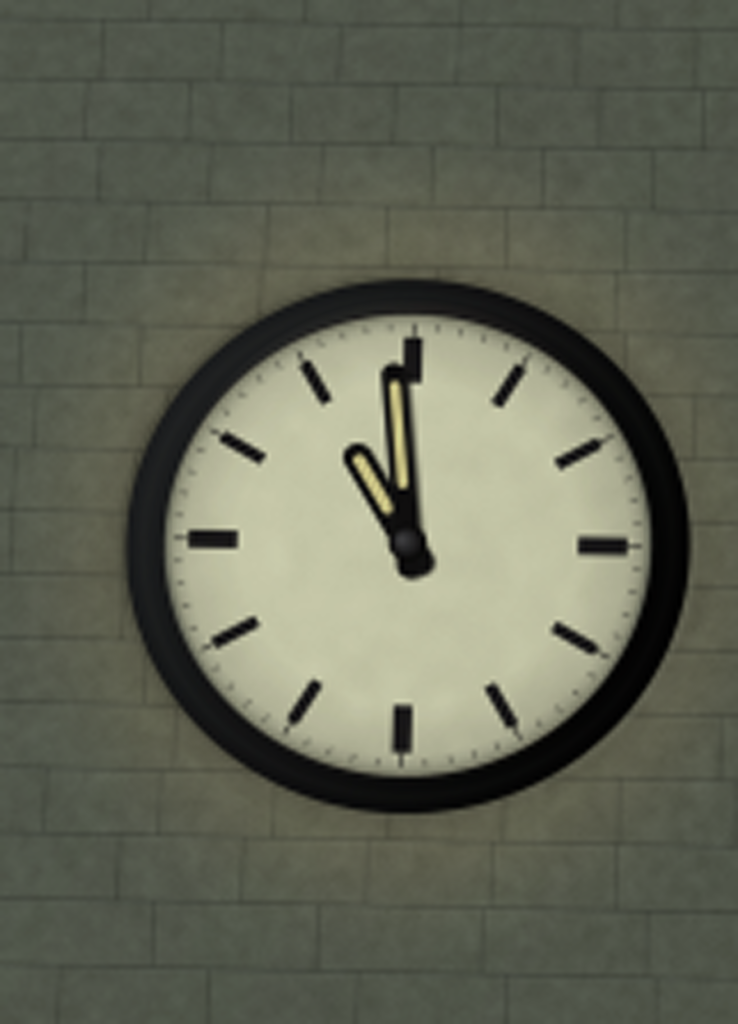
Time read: {"hour": 10, "minute": 59}
